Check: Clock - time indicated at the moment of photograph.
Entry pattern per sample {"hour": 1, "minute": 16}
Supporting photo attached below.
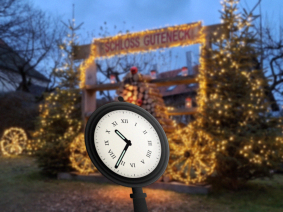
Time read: {"hour": 10, "minute": 36}
